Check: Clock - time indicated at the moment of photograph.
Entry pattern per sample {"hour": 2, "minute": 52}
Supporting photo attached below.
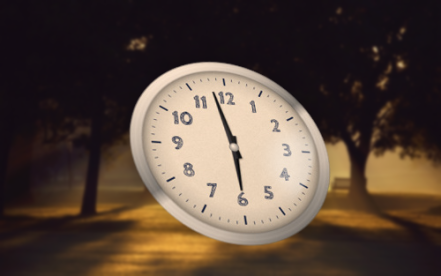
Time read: {"hour": 5, "minute": 58}
